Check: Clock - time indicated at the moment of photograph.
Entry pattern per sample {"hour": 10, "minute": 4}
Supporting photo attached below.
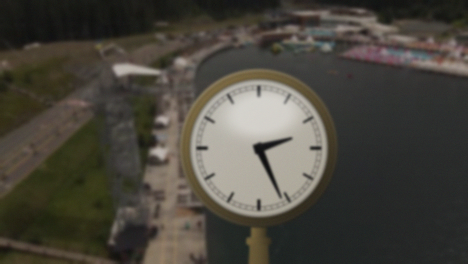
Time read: {"hour": 2, "minute": 26}
